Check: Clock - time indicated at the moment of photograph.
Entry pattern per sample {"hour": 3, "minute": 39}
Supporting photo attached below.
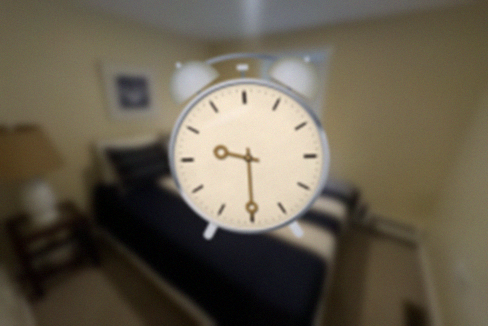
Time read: {"hour": 9, "minute": 30}
